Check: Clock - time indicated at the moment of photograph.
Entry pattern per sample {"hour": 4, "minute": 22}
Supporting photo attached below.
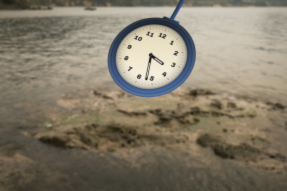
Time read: {"hour": 3, "minute": 27}
